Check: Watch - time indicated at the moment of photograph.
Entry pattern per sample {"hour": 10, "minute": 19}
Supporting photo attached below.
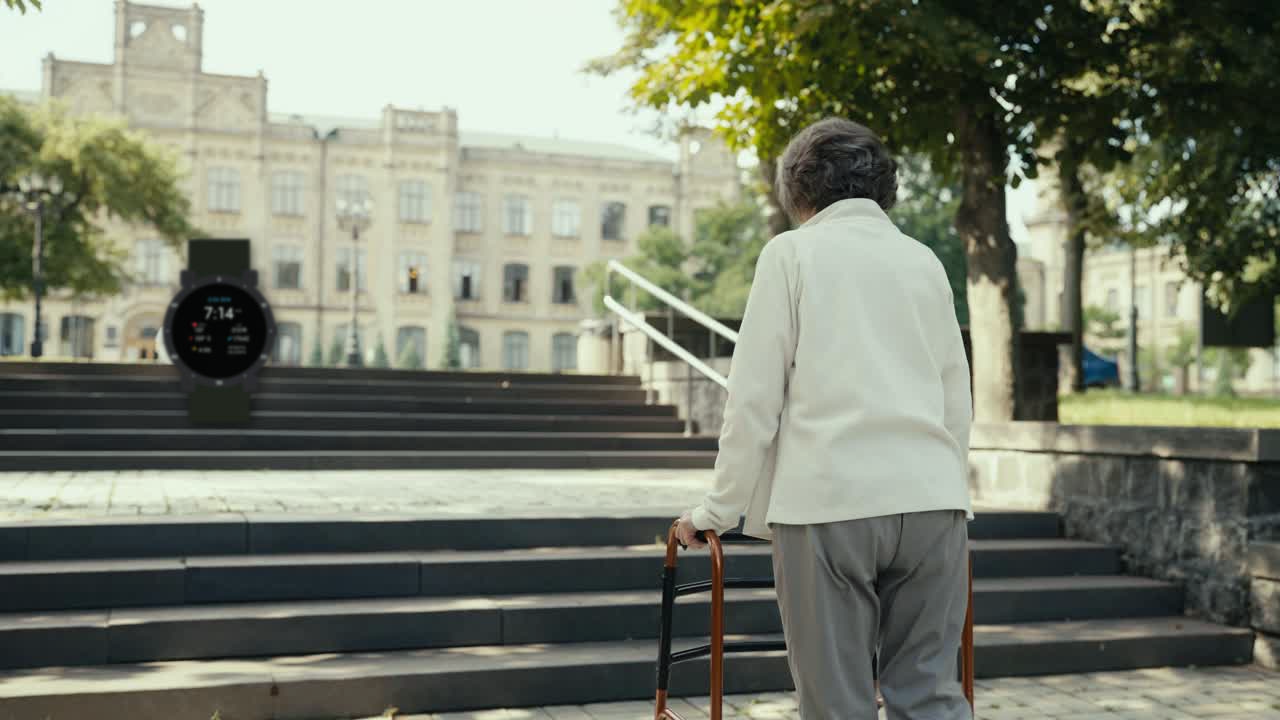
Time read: {"hour": 7, "minute": 14}
